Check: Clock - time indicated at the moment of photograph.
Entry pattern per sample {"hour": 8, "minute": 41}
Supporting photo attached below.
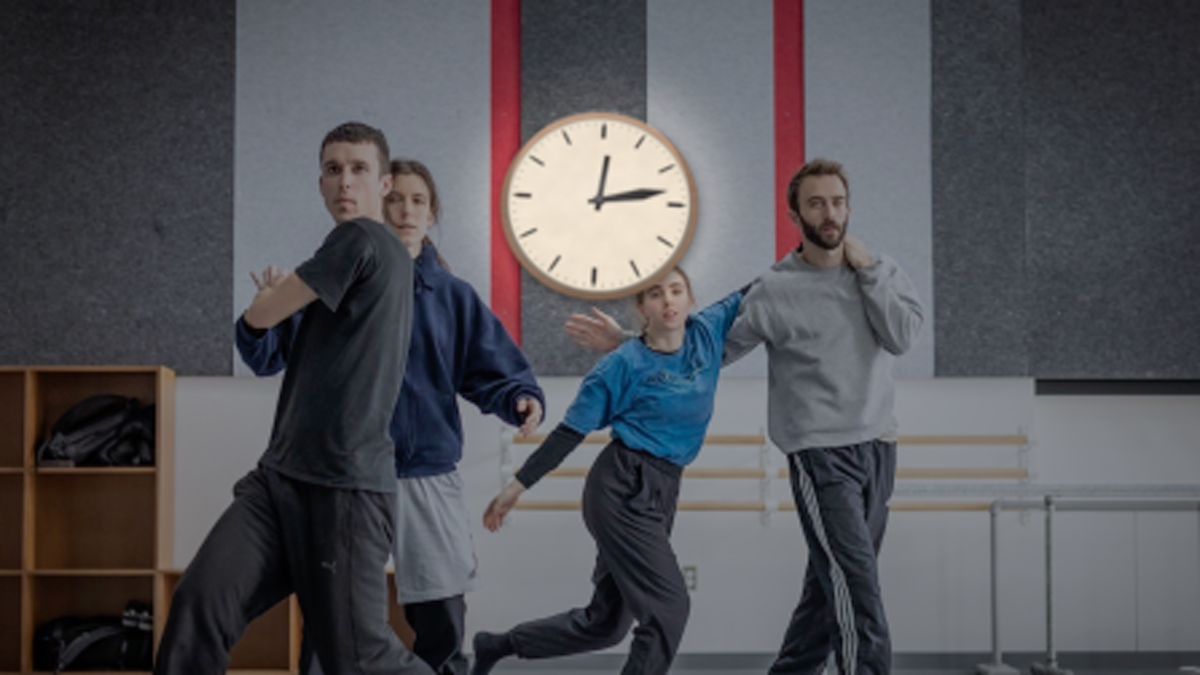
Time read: {"hour": 12, "minute": 13}
